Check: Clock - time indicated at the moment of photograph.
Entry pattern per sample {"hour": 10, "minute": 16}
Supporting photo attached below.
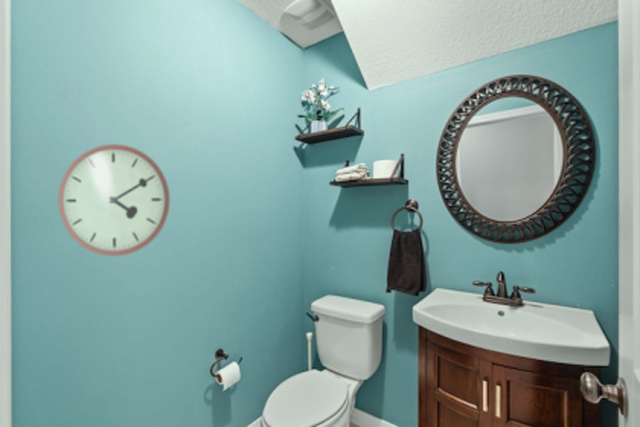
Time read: {"hour": 4, "minute": 10}
